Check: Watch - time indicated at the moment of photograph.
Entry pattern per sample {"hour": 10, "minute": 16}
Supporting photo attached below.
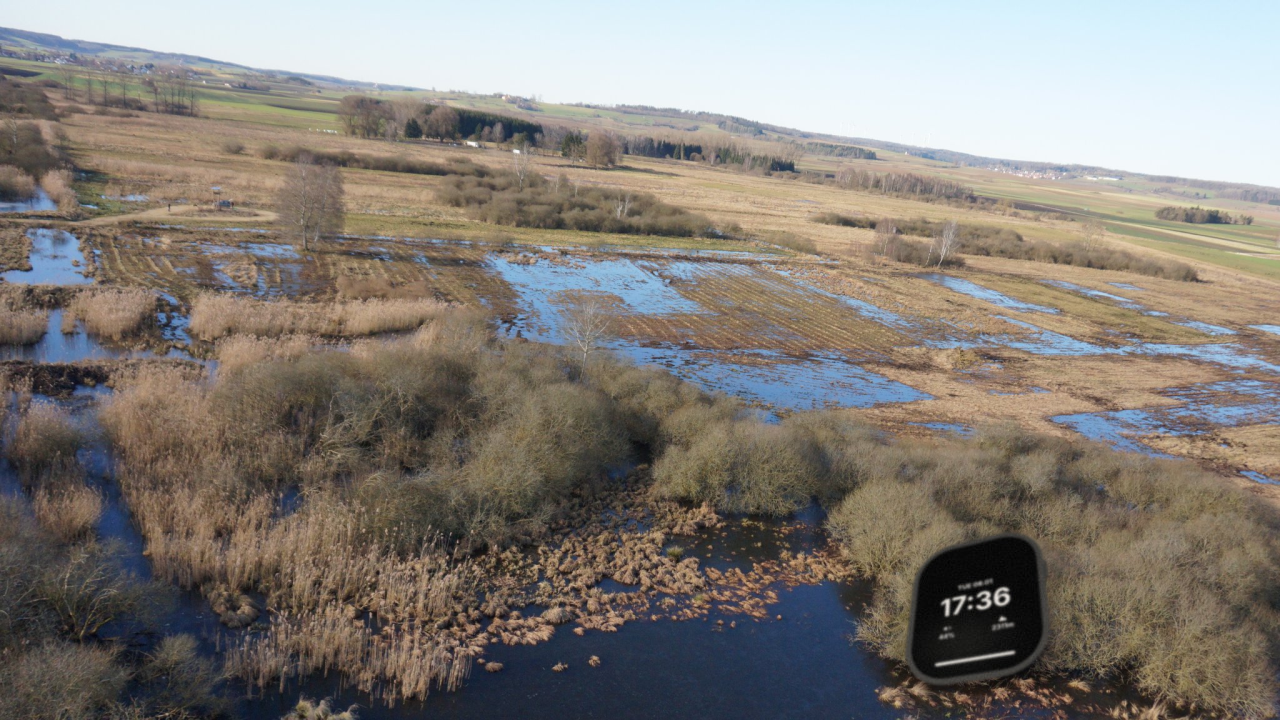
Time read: {"hour": 17, "minute": 36}
